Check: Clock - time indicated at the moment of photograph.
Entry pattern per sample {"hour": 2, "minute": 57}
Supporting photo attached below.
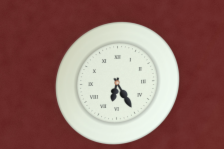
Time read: {"hour": 6, "minute": 25}
